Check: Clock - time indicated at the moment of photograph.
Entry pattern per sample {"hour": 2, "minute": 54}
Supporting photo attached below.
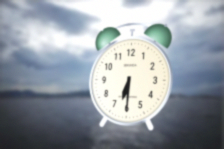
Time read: {"hour": 6, "minute": 30}
